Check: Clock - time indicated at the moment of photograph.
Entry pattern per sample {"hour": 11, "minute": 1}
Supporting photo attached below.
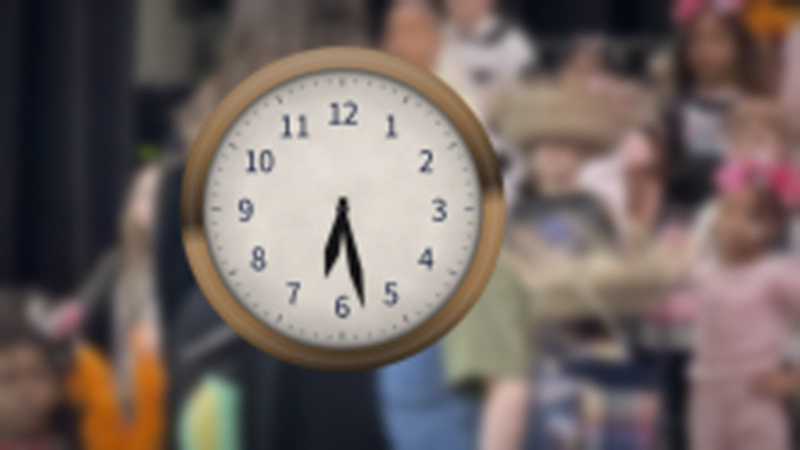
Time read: {"hour": 6, "minute": 28}
